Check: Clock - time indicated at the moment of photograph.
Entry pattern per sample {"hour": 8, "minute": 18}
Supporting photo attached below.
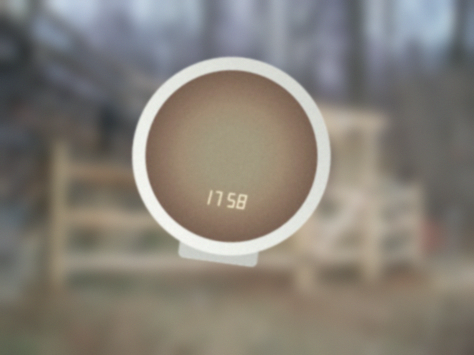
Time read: {"hour": 17, "minute": 58}
